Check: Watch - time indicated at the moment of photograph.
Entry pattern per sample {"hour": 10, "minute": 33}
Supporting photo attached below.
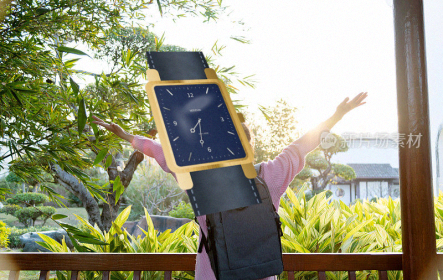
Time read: {"hour": 7, "minute": 32}
